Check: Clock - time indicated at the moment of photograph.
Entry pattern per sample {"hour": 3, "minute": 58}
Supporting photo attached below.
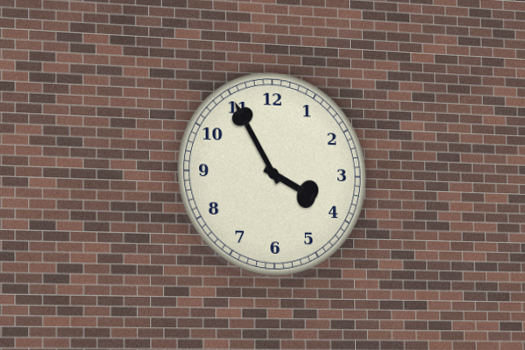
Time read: {"hour": 3, "minute": 55}
